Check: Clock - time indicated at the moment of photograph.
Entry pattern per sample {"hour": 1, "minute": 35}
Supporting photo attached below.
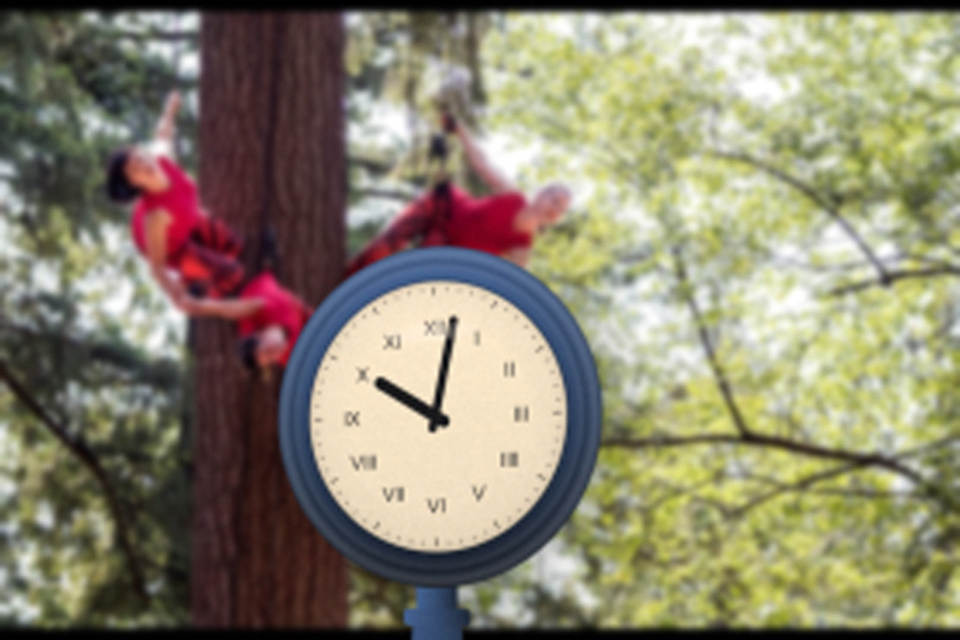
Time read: {"hour": 10, "minute": 2}
